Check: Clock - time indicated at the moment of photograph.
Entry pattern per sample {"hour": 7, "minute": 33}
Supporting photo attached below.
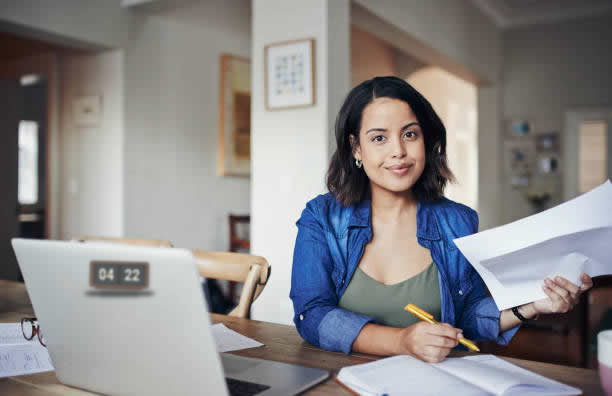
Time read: {"hour": 4, "minute": 22}
